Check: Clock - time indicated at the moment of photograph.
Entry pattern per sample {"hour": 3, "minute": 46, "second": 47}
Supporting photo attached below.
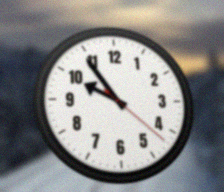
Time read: {"hour": 9, "minute": 54, "second": 22}
